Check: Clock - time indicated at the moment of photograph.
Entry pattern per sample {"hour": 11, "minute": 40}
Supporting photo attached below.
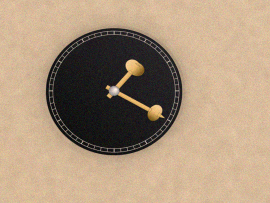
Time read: {"hour": 1, "minute": 20}
